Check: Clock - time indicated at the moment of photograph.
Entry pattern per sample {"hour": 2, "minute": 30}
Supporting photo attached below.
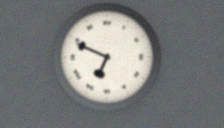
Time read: {"hour": 6, "minute": 49}
